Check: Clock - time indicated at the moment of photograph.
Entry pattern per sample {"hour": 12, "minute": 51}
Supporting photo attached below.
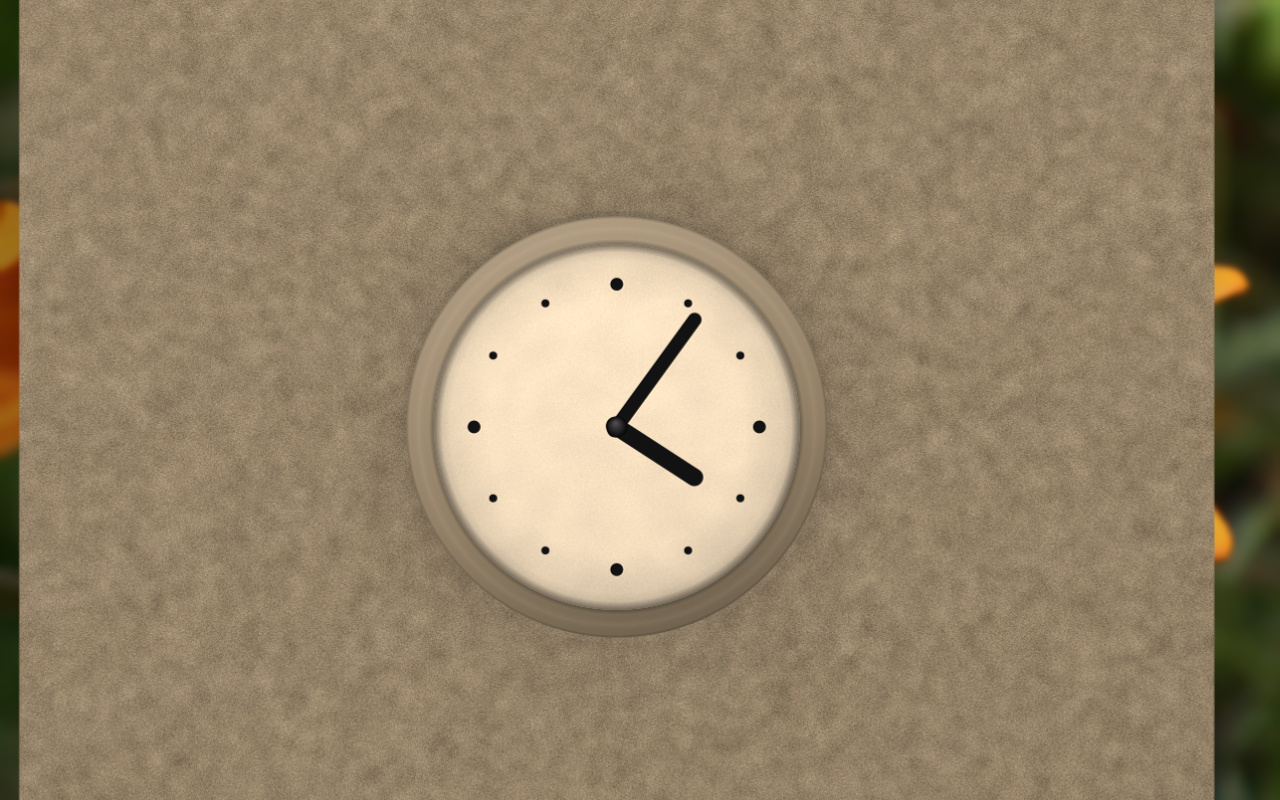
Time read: {"hour": 4, "minute": 6}
